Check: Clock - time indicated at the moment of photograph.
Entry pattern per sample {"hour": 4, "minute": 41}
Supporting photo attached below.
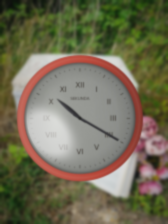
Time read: {"hour": 10, "minute": 20}
